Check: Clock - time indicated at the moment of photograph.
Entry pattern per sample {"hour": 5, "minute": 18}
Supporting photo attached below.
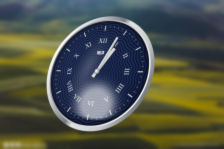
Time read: {"hour": 1, "minute": 4}
